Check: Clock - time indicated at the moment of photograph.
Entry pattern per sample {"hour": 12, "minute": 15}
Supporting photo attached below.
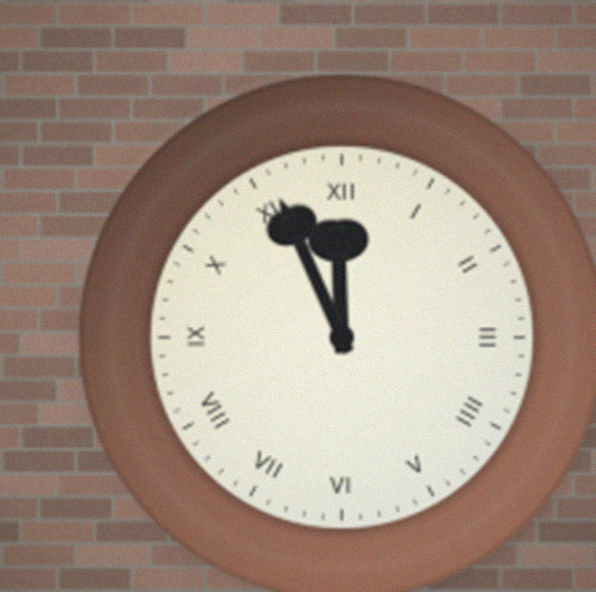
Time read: {"hour": 11, "minute": 56}
